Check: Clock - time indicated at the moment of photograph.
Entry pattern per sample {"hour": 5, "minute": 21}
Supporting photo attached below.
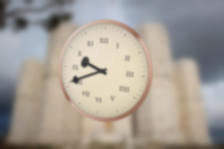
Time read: {"hour": 9, "minute": 41}
